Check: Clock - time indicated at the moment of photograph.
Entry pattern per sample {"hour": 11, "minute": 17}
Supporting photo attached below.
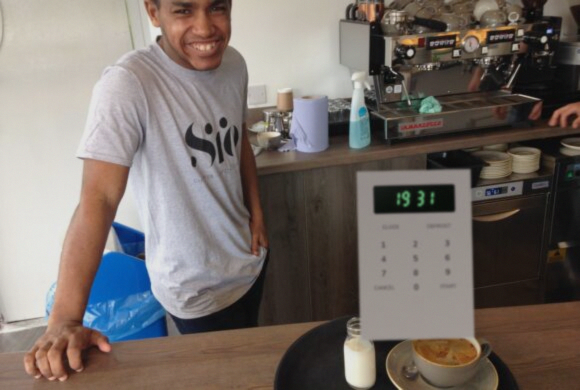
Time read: {"hour": 19, "minute": 31}
